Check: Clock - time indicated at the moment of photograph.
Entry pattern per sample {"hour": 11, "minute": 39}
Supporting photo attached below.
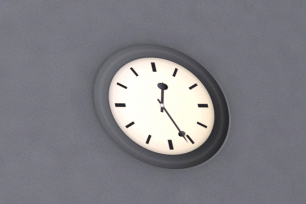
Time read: {"hour": 12, "minute": 26}
